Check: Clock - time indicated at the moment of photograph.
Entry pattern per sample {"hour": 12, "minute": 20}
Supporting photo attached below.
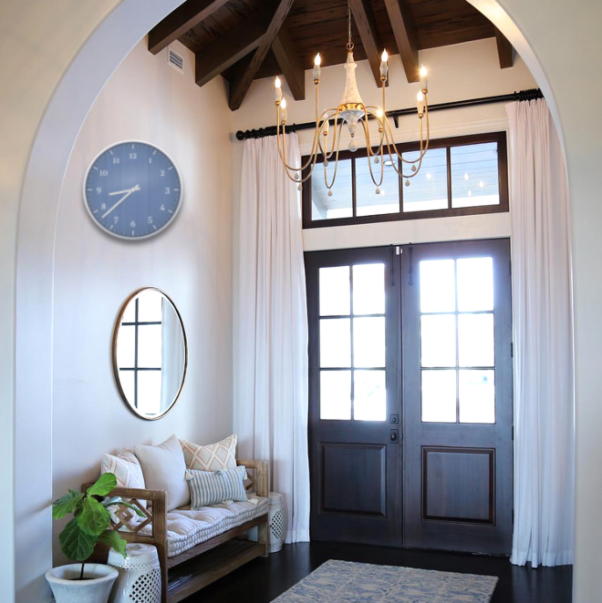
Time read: {"hour": 8, "minute": 38}
